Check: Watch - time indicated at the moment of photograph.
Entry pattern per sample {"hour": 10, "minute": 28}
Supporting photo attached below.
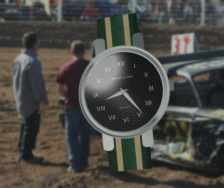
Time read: {"hour": 8, "minute": 24}
